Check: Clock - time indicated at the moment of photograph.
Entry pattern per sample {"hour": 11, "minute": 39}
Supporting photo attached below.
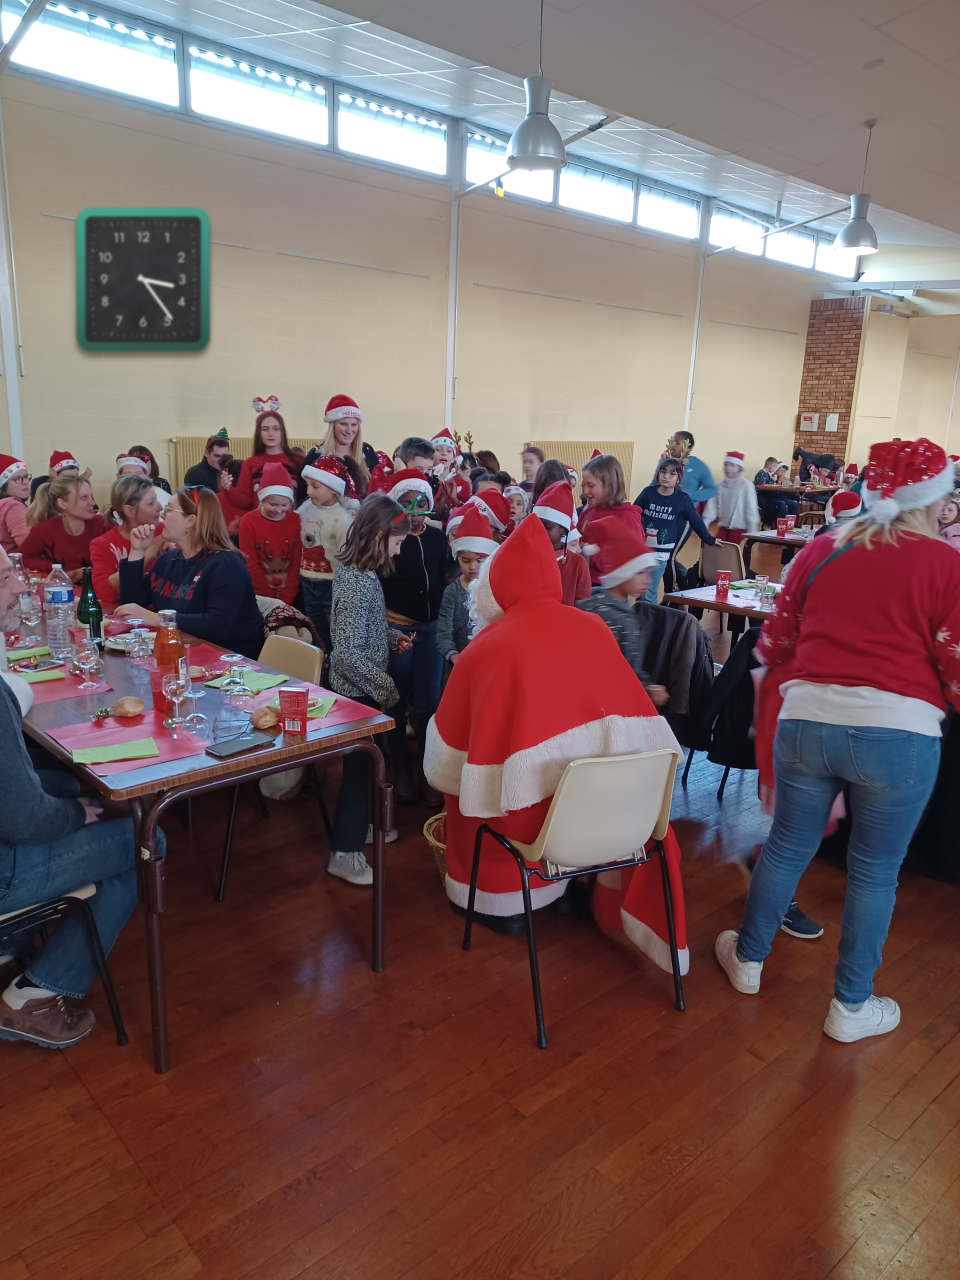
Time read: {"hour": 3, "minute": 24}
